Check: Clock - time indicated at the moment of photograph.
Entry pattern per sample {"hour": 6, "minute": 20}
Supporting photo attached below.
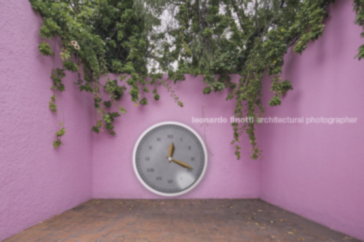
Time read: {"hour": 12, "minute": 19}
